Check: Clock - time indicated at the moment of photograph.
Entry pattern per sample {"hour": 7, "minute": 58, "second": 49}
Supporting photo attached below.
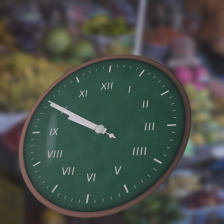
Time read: {"hour": 9, "minute": 49, "second": 50}
